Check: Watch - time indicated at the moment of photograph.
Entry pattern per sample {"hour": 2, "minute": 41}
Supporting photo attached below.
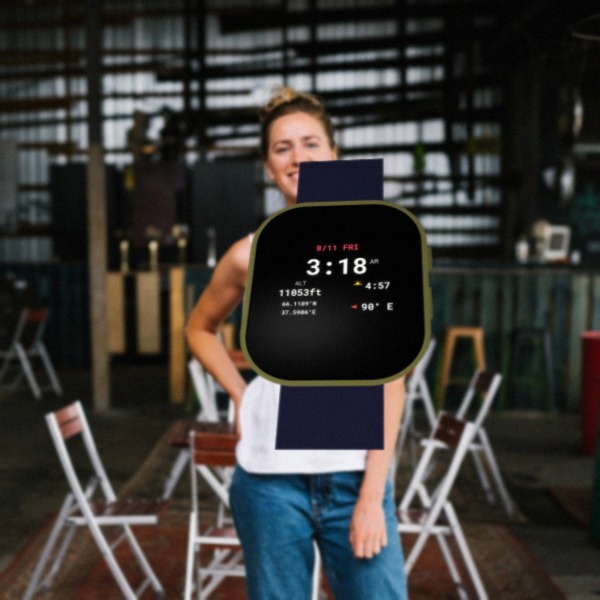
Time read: {"hour": 3, "minute": 18}
